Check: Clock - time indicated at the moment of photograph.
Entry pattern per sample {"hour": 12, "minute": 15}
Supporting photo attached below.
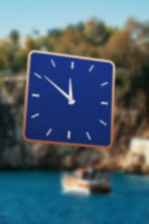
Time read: {"hour": 11, "minute": 51}
